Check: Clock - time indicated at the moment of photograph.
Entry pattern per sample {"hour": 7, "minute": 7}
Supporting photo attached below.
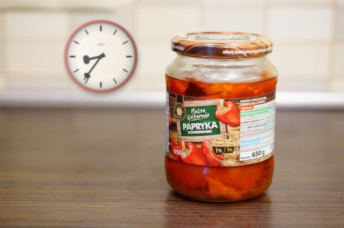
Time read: {"hour": 8, "minute": 36}
